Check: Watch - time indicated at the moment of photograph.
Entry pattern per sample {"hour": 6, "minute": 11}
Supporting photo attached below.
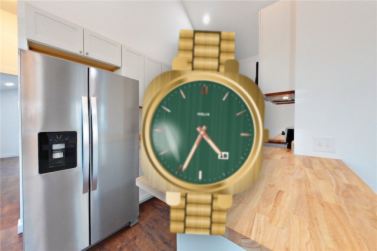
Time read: {"hour": 4, "minute": 34}
